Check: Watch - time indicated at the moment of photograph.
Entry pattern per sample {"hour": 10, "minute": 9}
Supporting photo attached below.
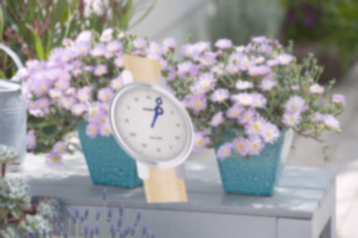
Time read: {"hour": 1, "minute": 4}
